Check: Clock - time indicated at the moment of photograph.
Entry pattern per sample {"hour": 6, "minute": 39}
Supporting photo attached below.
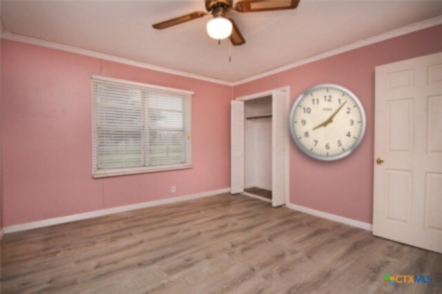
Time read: {"hour": 8, "minute": 7}
